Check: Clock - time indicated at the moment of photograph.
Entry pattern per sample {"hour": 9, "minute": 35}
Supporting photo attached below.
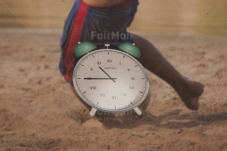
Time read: {"hour": 10, "minute": 45}
